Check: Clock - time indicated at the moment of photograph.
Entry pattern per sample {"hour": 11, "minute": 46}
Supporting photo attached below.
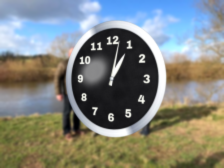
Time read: {"hour": 1, "minute": 2}
